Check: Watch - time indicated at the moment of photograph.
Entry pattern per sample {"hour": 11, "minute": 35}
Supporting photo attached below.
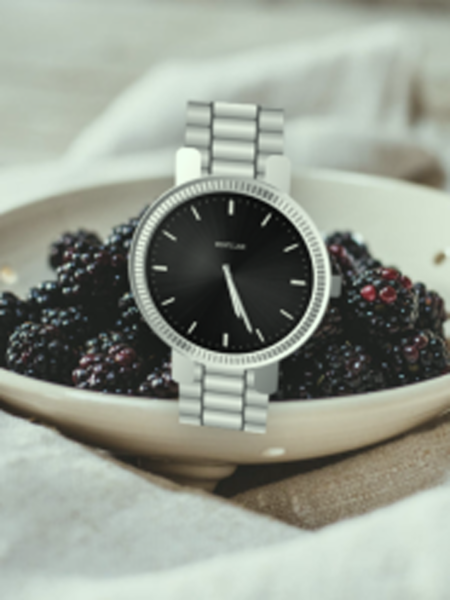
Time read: {"hour": 5, "minute": 26}
